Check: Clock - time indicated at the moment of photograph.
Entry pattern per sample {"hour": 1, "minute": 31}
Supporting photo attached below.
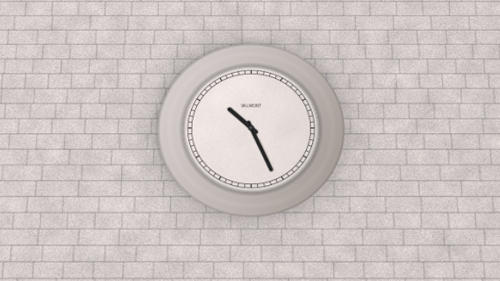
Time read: {"hour": 10, "minute": 26}
